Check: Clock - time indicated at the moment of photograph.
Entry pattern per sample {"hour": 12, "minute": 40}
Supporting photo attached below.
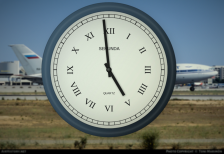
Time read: {"hour": 4, "minute": 59}
